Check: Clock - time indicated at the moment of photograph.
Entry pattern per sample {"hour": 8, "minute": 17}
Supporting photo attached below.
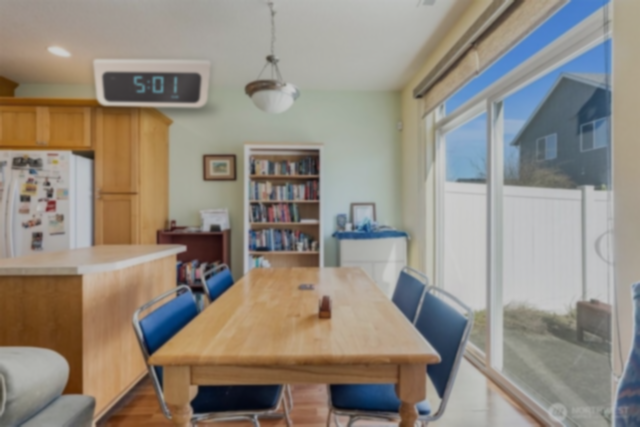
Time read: {"hour": 5, "minute": 1}
